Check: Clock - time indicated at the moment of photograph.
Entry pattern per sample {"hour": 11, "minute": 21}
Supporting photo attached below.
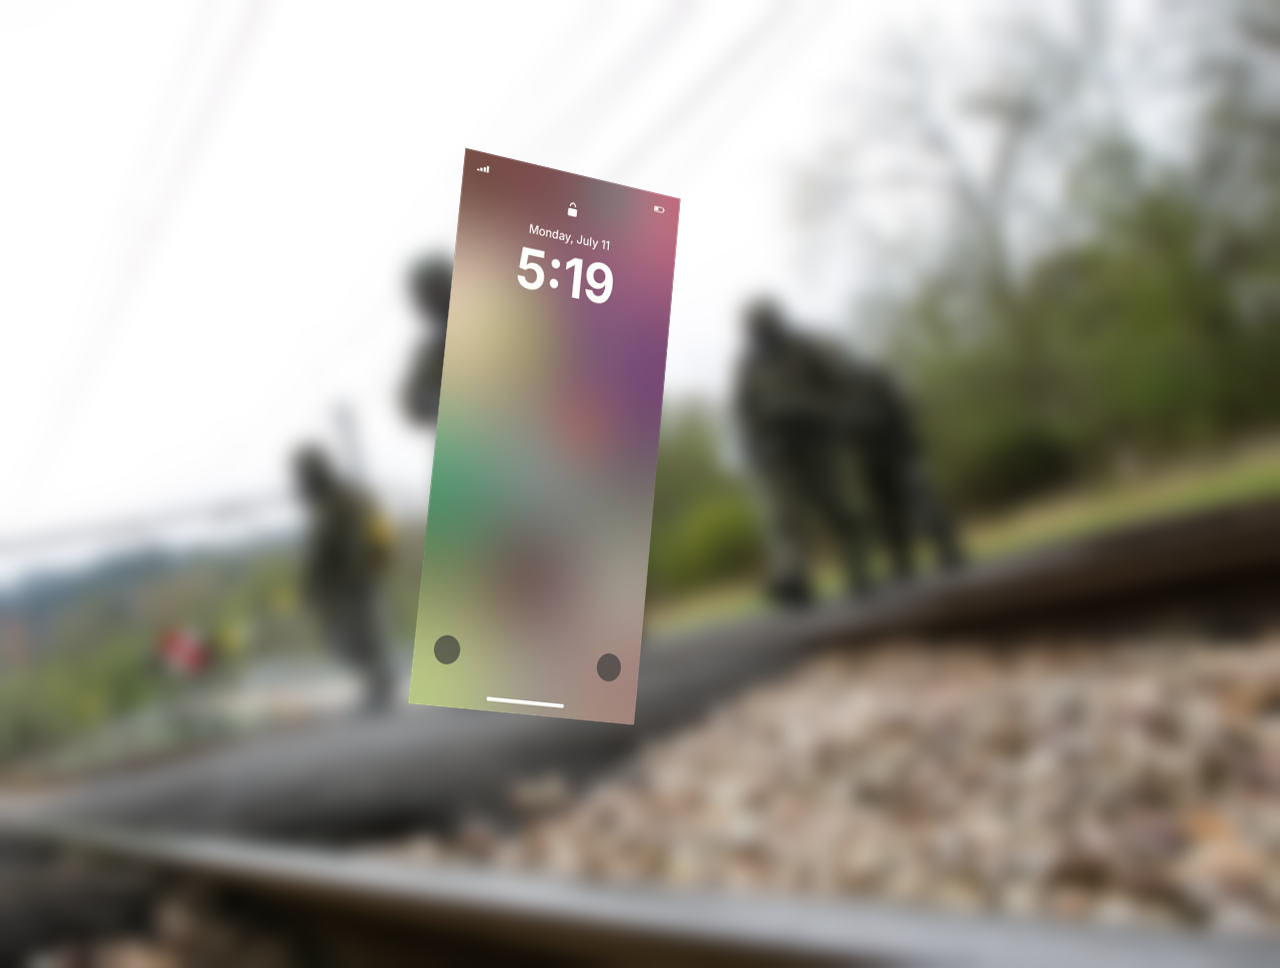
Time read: {"hour": 5, "minute": 19}
